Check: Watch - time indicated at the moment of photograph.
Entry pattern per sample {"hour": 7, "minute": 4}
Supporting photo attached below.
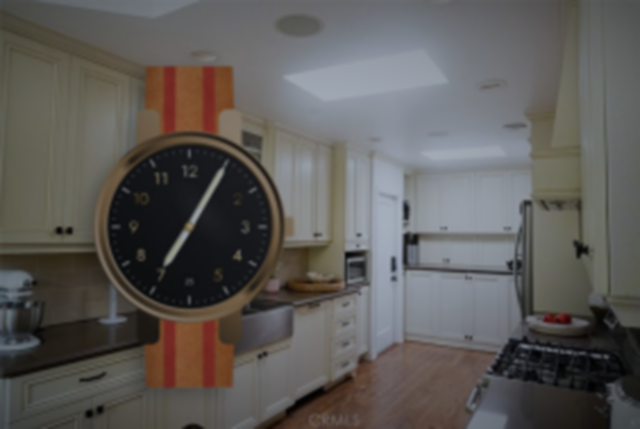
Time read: {"hour": 7, "minute": 5}
